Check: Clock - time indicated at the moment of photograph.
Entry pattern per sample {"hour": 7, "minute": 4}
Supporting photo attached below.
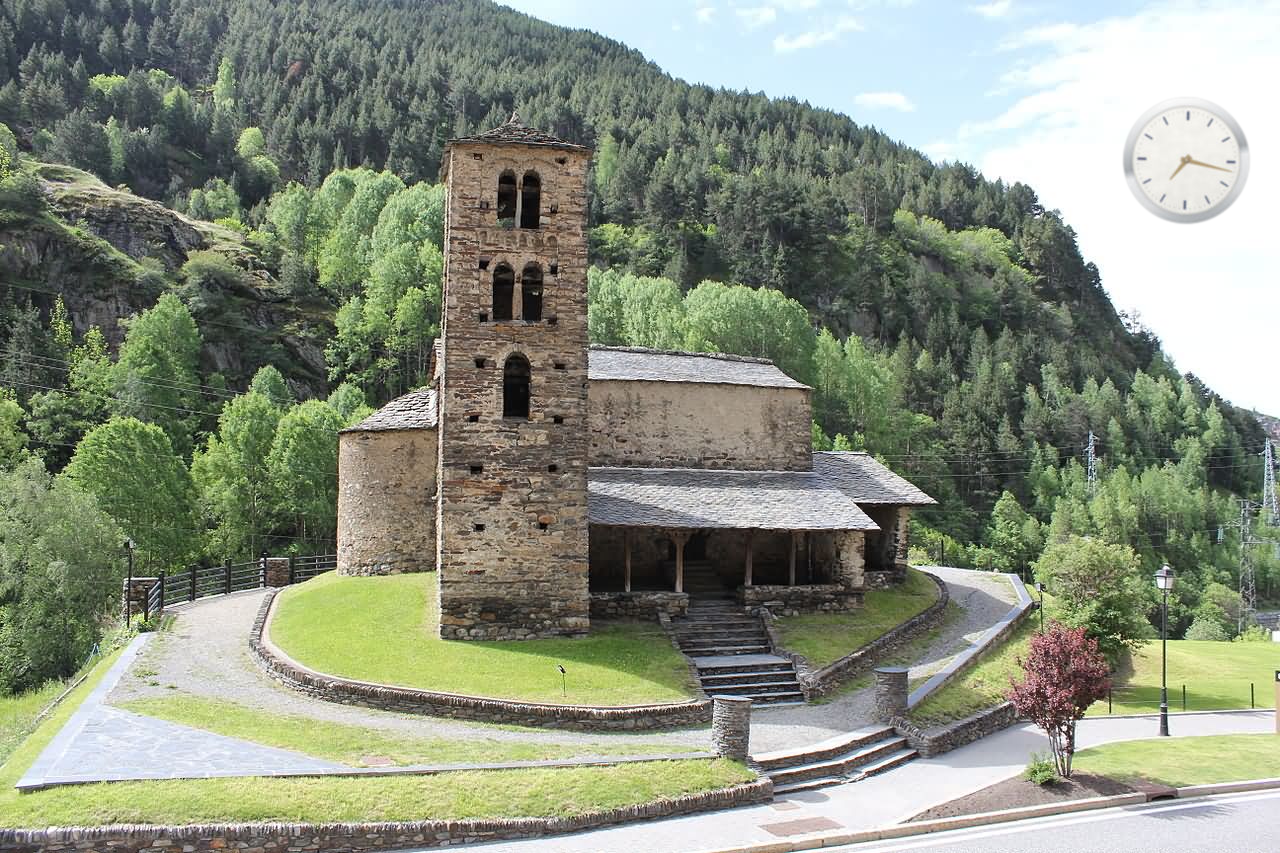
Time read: {"hour": 7, "minute": 17}
